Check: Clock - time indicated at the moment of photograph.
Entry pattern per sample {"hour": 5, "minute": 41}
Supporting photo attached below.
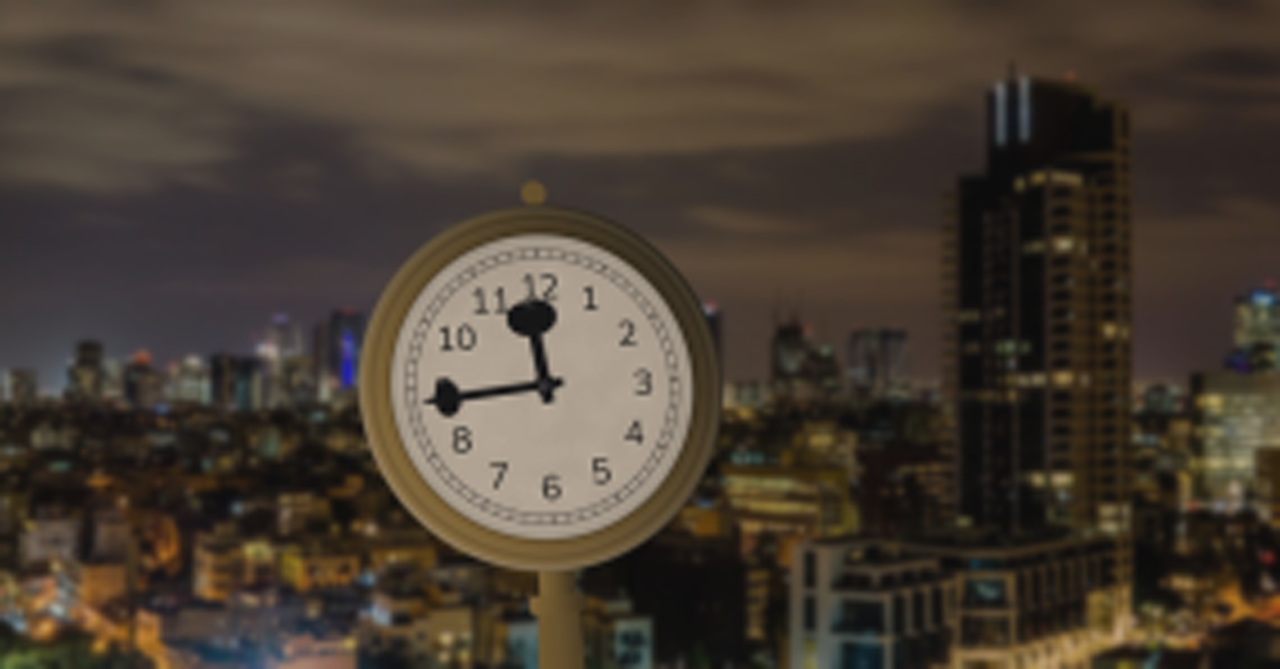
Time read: {"hour": 11, "minute": 44}
